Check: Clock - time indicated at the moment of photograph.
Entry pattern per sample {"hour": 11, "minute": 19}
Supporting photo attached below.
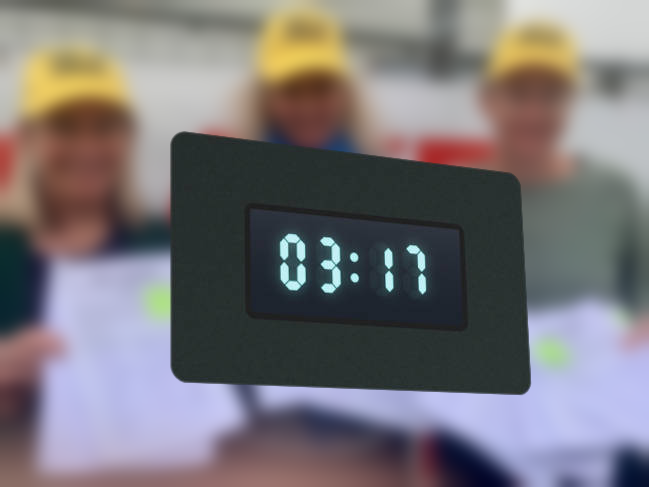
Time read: {"hour": 3, "minute": 17}
